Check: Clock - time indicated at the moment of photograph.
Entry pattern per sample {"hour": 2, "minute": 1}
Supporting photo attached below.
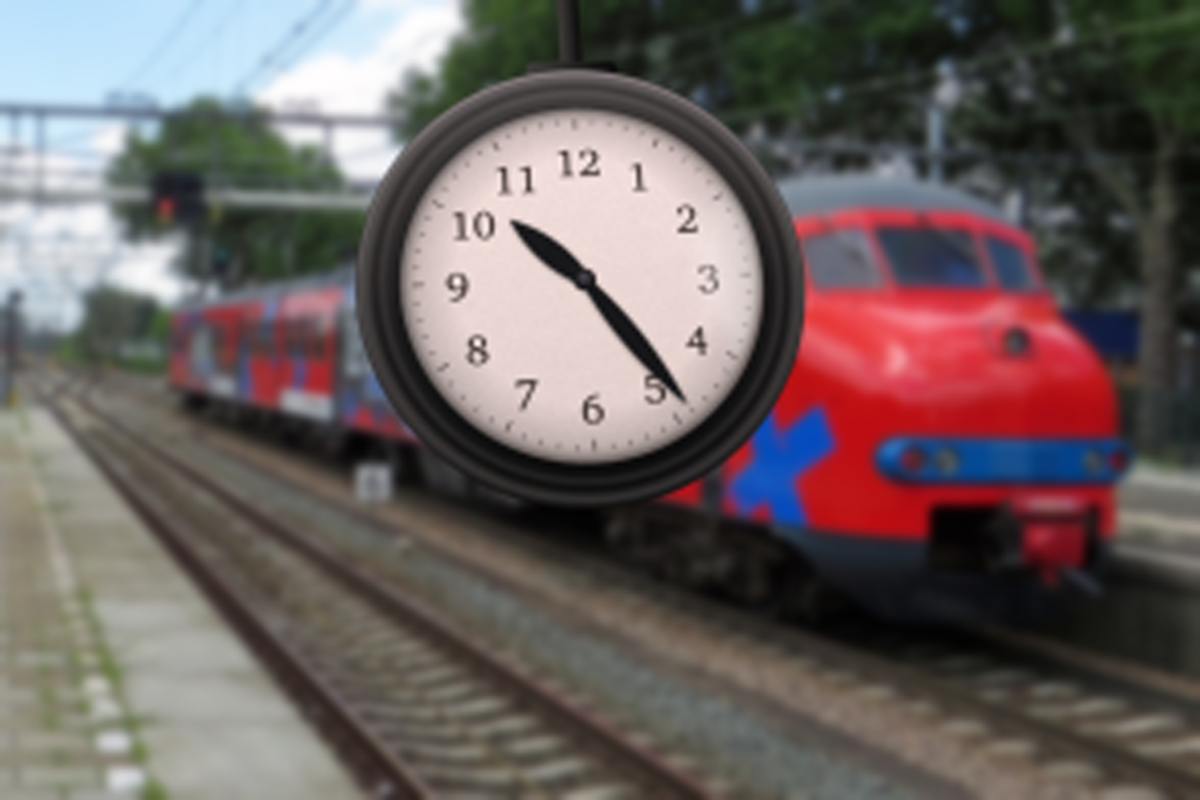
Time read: {"hour": 10, "minute": 24}
